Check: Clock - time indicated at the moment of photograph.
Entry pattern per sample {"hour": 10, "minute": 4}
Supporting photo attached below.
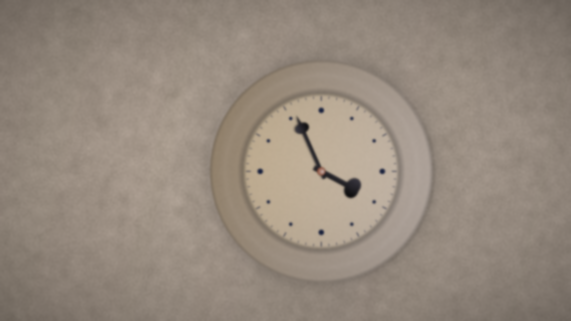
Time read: {"hour": 3, "minute": 56}
